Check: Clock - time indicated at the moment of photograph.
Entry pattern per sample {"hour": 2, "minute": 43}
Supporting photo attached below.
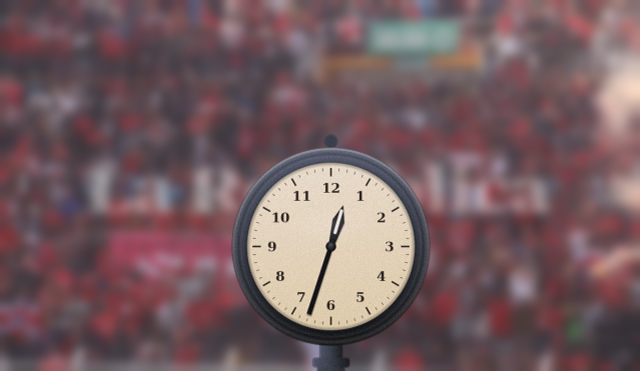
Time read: {"hour": 12, "minute": 33}
